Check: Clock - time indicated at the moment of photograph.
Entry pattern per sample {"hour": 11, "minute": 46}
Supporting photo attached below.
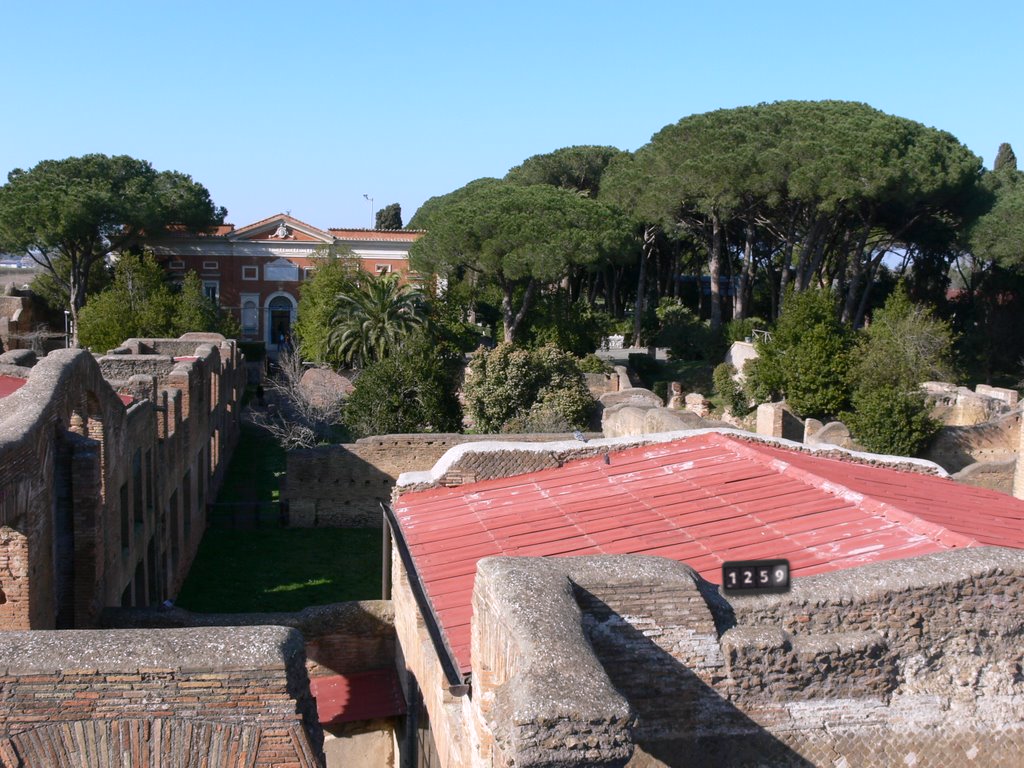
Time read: {"hour": 12, "minute": 59}
